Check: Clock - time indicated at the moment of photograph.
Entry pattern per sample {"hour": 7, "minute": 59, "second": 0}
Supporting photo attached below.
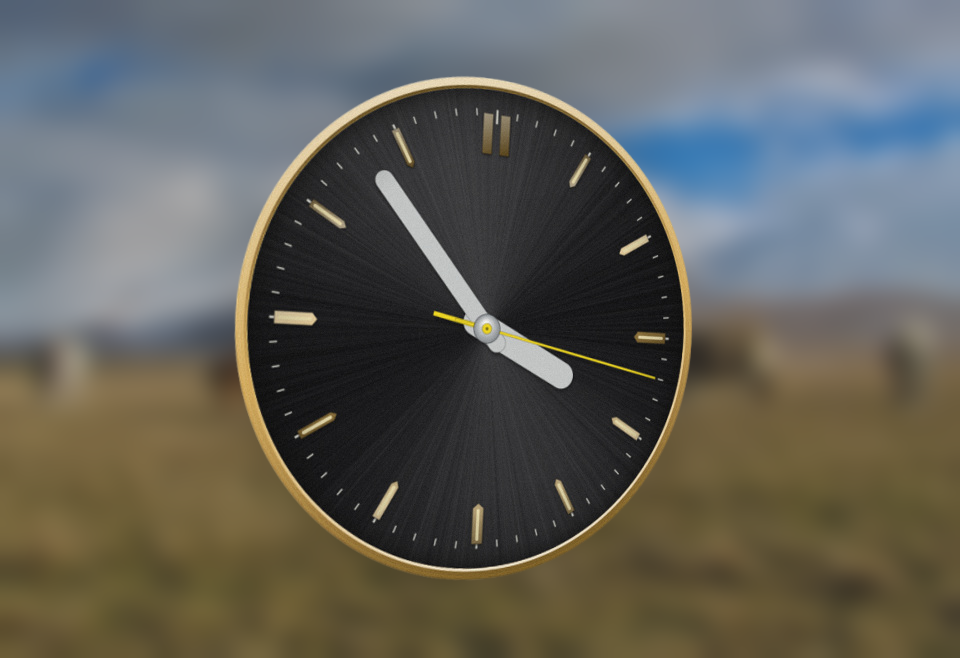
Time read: {"hour": 3, "minute": 53, "second": 17}
